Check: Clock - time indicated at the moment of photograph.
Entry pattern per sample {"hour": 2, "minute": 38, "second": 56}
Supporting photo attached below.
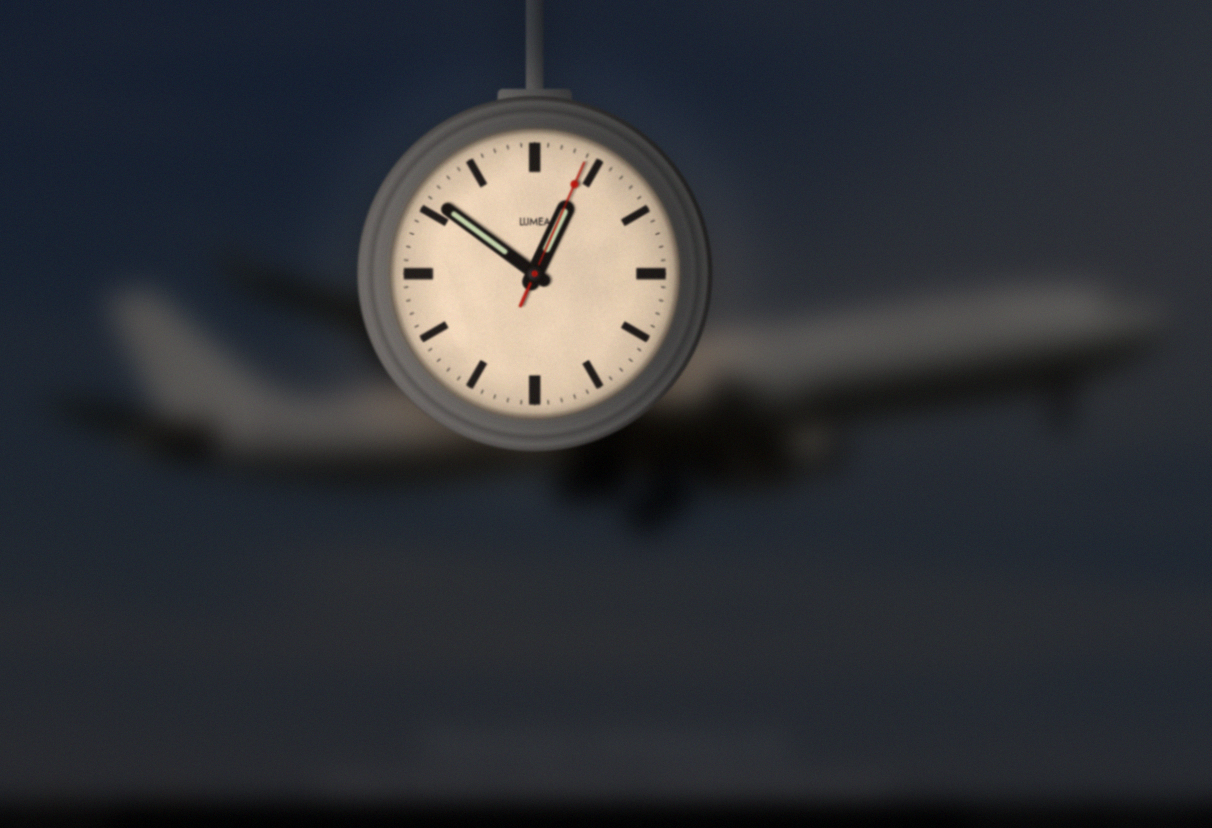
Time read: {"hour": 12, "minute": 51, "second": 4}
